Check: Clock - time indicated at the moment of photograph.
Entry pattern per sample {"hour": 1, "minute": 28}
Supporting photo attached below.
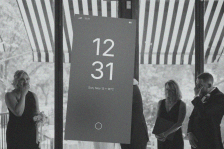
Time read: {"hour": 12, "minute": 31}
